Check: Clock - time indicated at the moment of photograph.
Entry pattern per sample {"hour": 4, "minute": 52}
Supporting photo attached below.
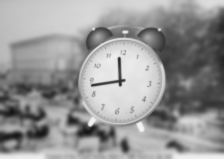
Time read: {"hour": 11, "minute": 43}
